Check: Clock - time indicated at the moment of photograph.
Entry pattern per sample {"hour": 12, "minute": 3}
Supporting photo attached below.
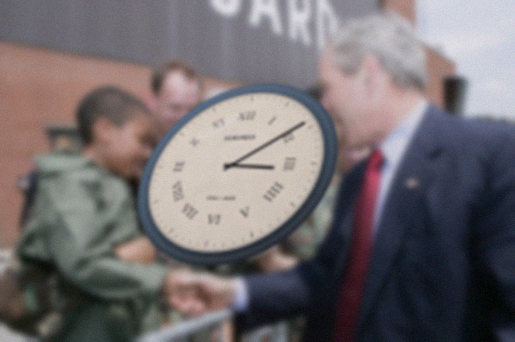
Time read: {"hour": 3, "minute": 9}
